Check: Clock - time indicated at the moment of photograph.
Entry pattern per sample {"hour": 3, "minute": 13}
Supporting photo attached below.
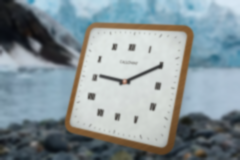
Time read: {"hour": 9, "minute": 10}
